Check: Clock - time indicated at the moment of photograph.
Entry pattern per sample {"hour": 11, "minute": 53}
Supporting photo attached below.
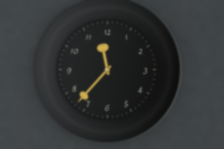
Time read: {"hour": 11, "minute": 37}
